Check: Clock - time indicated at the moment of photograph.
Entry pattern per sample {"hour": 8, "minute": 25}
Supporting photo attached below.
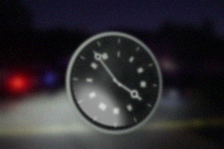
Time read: {"hour": 4, "minute": 58}
